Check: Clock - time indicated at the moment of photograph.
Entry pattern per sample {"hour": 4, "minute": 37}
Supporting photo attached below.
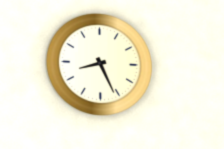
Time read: {"hour": 8, "minute": 26}
